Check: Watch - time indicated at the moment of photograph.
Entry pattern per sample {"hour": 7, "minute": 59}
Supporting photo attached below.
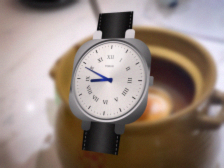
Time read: {"hour": 8, "minute": 49}
